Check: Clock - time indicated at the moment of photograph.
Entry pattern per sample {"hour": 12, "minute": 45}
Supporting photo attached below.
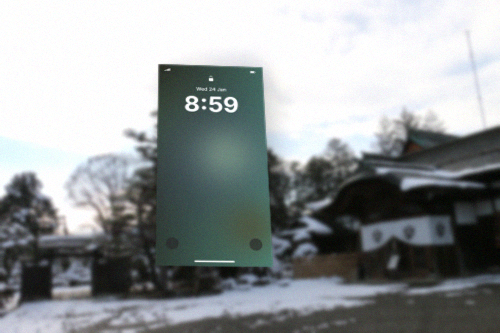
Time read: {"hour": 8, "minute": 59}
